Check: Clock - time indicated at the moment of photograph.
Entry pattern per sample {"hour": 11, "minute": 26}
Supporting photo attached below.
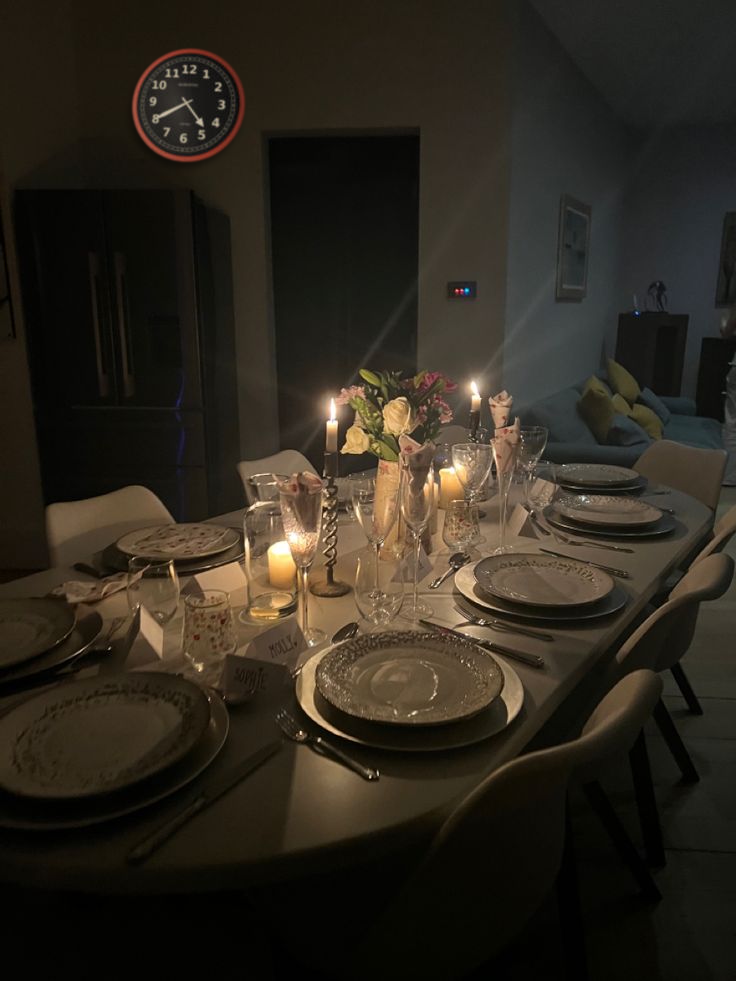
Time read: {"hour": 4, "minute": 40}
